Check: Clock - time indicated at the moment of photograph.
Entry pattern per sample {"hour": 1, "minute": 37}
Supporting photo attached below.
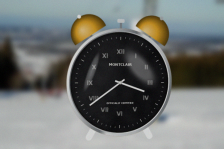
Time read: {"hour": 3, "minute": 39}
